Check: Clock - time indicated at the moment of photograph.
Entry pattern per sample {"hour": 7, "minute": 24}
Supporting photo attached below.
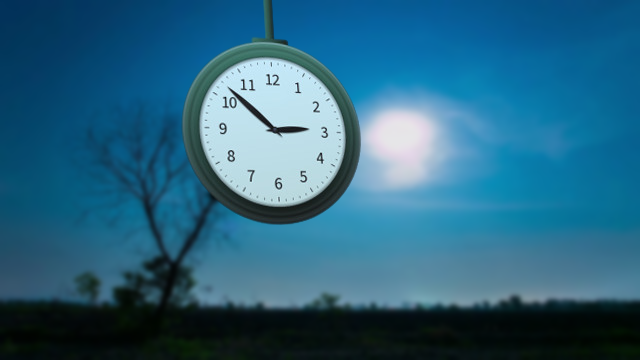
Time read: {"hour": 2, "minute": 52}
